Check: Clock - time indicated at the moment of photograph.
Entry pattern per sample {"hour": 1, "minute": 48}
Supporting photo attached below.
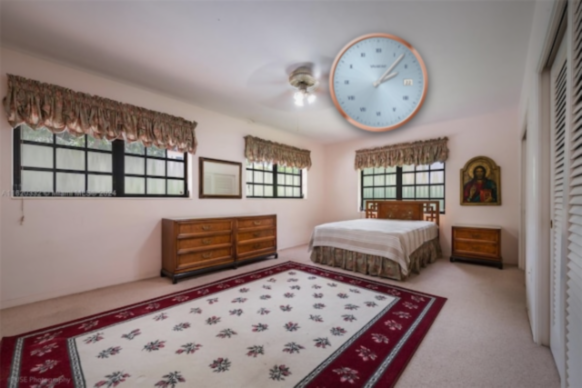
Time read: {"hour": 2, "minute": 7}
